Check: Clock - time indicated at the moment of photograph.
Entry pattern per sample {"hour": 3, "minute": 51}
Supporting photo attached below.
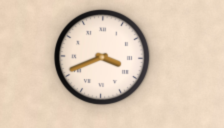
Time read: {"hour": 3, "minute": 41}
